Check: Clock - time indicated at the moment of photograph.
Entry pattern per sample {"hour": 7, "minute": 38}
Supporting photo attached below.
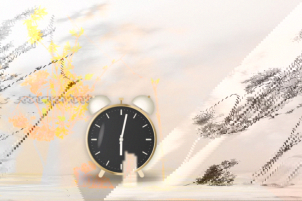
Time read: {"hour": 6, "minute": 2}
